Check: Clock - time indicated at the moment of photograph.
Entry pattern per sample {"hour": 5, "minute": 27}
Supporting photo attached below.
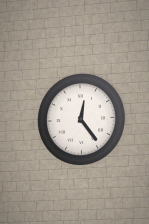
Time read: {"hour": 12, "minute": 24}
